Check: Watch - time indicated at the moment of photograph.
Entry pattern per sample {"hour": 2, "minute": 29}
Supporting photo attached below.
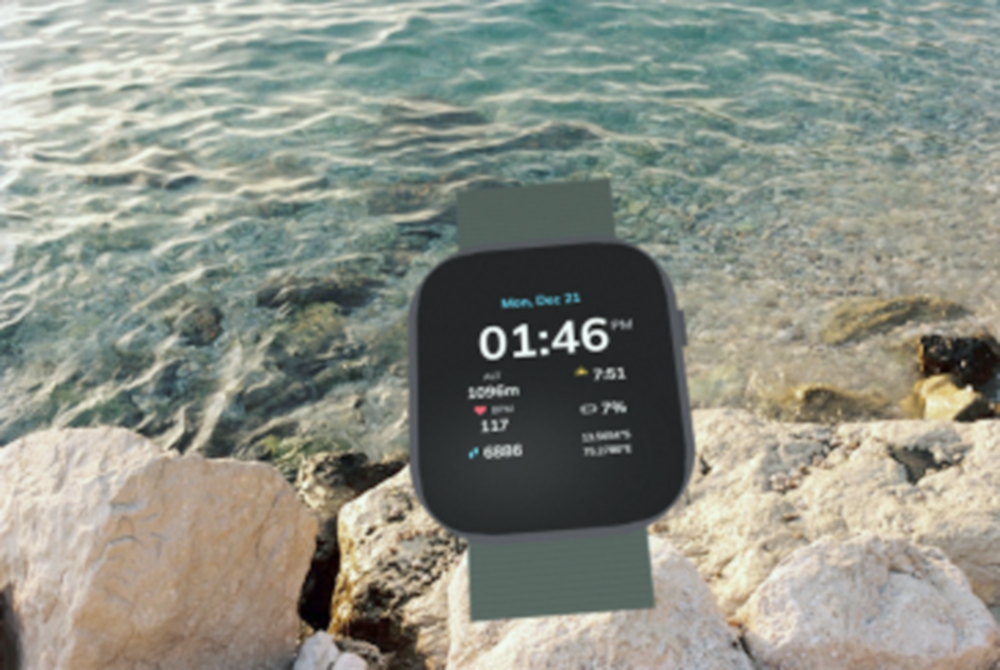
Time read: {"hour": 1, "minute": 46}
